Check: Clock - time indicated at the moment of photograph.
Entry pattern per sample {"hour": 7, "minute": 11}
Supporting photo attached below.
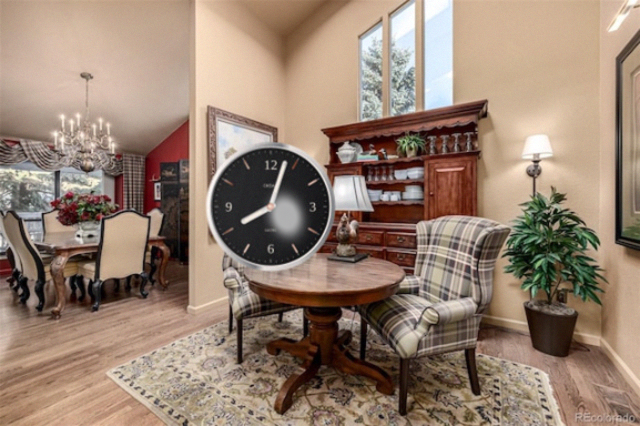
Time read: {"hour": 8, "minute": 3}
